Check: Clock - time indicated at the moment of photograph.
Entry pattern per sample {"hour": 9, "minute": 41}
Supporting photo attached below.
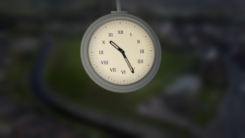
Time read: {"hour": 10, "minute": 26}
